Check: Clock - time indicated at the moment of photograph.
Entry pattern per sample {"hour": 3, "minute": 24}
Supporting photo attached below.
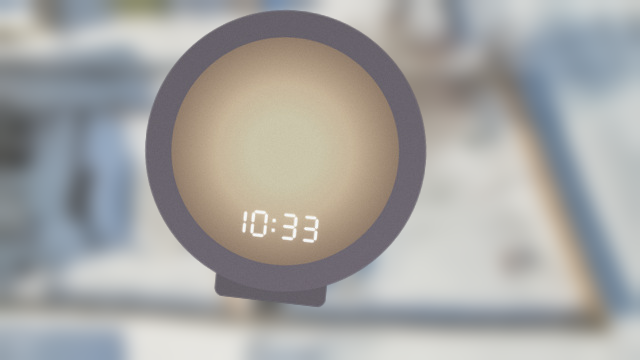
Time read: {"hour": 10, "minute": 33}
